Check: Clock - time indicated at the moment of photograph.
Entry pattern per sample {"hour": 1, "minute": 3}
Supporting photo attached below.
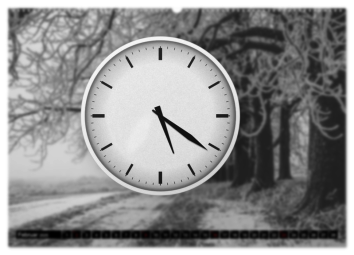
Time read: {"hour": 5, "minute": 21}
